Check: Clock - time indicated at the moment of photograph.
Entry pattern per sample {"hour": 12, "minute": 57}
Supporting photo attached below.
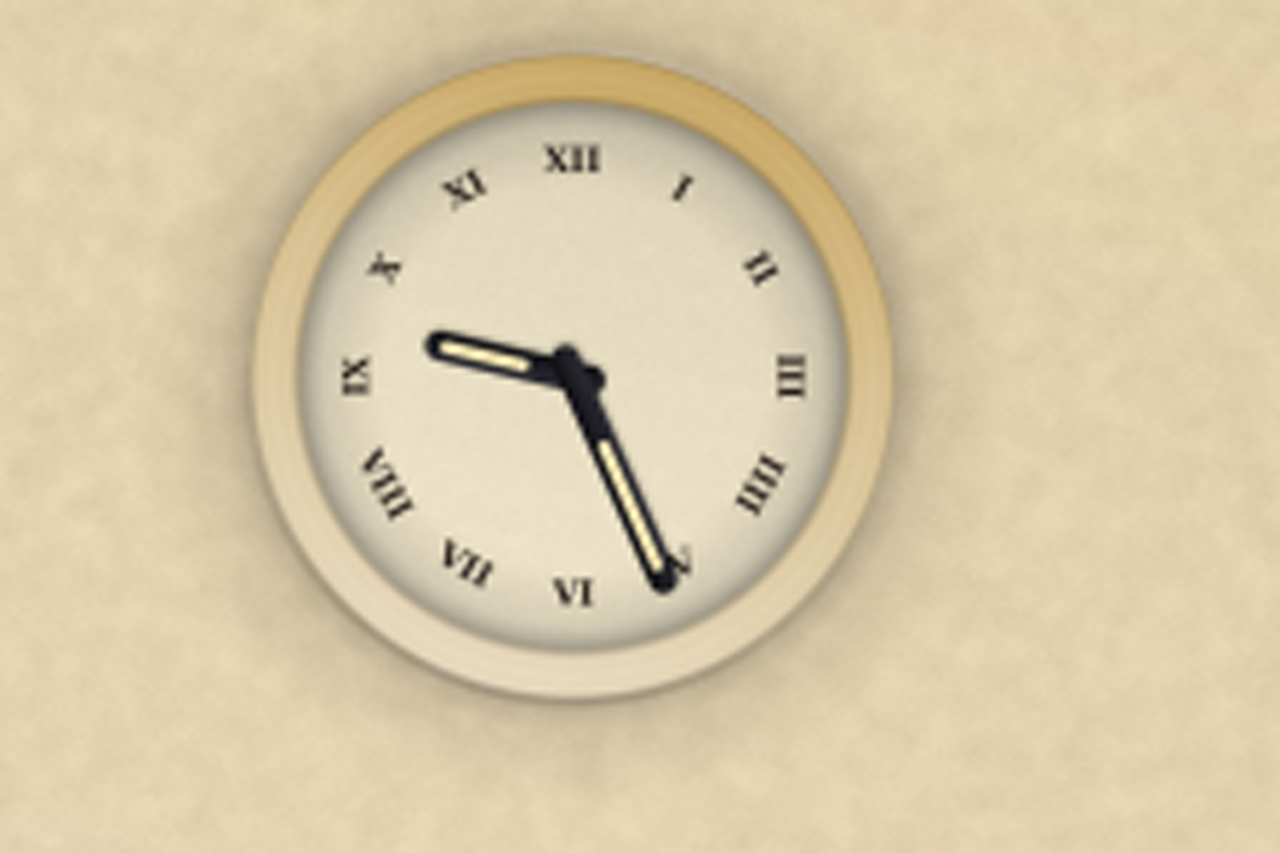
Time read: {"hour": 9, "minute": 26}
